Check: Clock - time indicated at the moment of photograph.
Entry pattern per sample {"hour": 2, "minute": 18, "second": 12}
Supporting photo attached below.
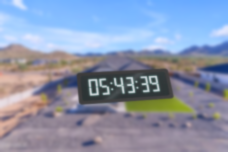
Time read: {"hour": 5, "minute": 43, "second": 39}
